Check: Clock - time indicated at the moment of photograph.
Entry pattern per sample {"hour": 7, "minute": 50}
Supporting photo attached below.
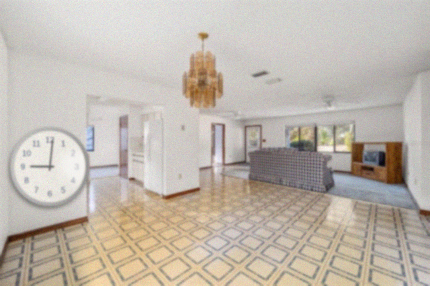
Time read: {"hour": 9, "minute": 1}
